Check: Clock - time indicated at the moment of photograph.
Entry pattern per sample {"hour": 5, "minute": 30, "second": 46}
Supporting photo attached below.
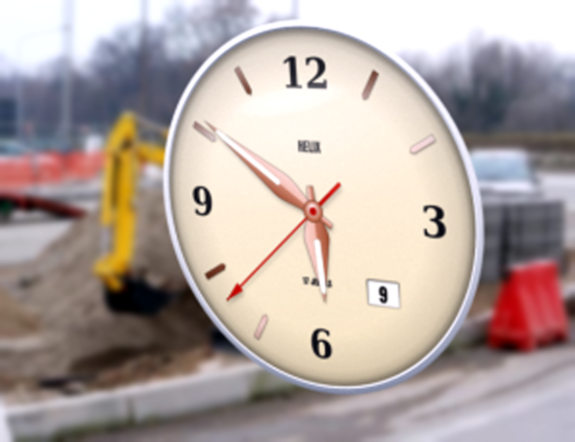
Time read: {"hour": 5, "minute": 50, "second": 38}
